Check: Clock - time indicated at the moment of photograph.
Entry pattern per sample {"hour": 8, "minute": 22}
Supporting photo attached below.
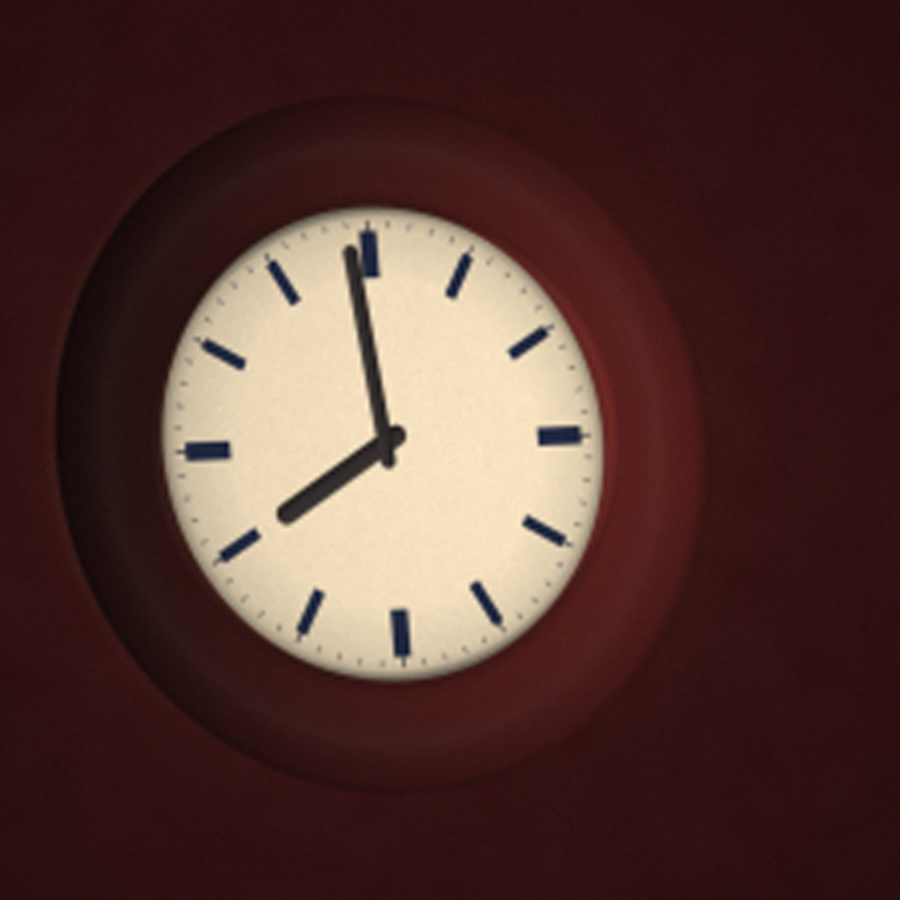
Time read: {"hour": 7, "minute": 59}
